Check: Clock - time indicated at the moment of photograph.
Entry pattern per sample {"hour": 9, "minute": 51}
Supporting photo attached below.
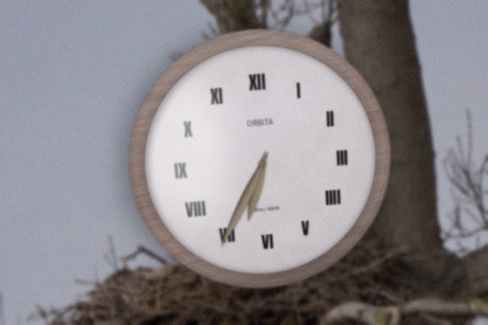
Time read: {"hour": 6, "minute": 35}
